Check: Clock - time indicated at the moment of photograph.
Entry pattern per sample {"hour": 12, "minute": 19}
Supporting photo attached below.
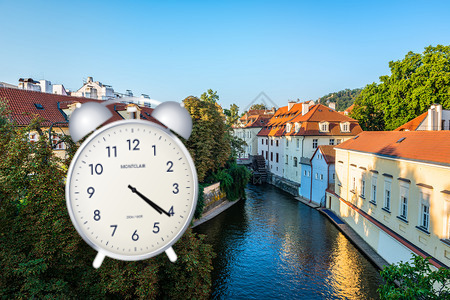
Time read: {"hour": 4, "minute": 21}
